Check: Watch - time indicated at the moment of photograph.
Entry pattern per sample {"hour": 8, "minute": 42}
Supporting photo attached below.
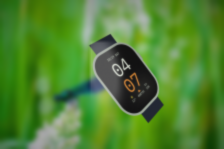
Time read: {"hour": 4, "minute": 7}
